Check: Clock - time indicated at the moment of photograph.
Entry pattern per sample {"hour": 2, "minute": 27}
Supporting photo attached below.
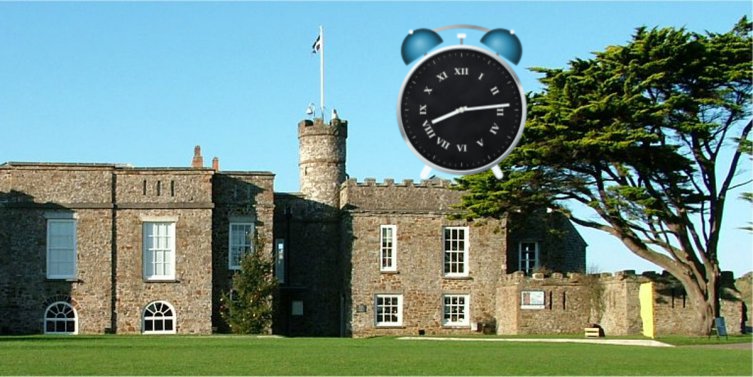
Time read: {"hour": 8, "minute": 14}
